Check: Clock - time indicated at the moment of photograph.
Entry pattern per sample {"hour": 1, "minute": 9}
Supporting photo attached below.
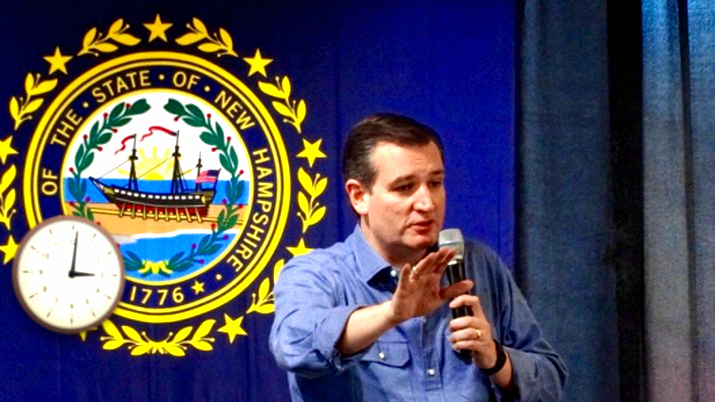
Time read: {"hour": 3, "minute": 1}
